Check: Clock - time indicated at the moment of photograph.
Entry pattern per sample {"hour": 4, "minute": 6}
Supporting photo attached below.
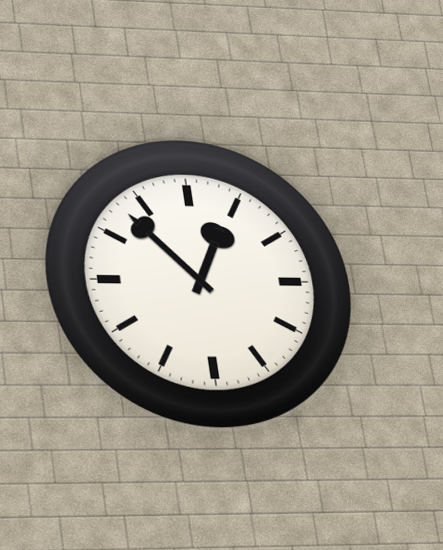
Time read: {"hour": 12, "minute": 53}
